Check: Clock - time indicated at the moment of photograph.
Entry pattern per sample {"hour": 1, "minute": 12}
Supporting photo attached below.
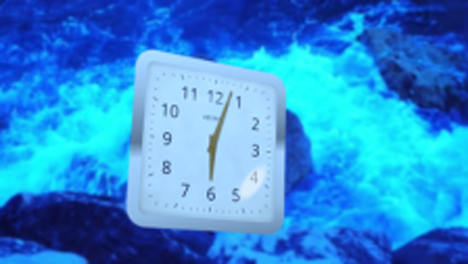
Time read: {"hour": 6, "minute": 3}
